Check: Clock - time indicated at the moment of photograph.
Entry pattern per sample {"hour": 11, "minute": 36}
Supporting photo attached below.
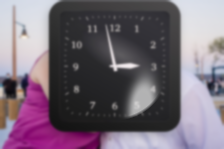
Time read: {"hour": 2, "minute": 58}
